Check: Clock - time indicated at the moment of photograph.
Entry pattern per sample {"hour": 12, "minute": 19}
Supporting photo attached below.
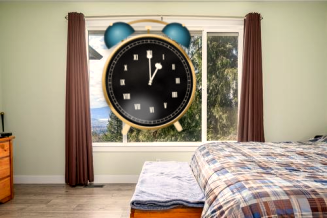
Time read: {"hour": 1, "minute": 0}
